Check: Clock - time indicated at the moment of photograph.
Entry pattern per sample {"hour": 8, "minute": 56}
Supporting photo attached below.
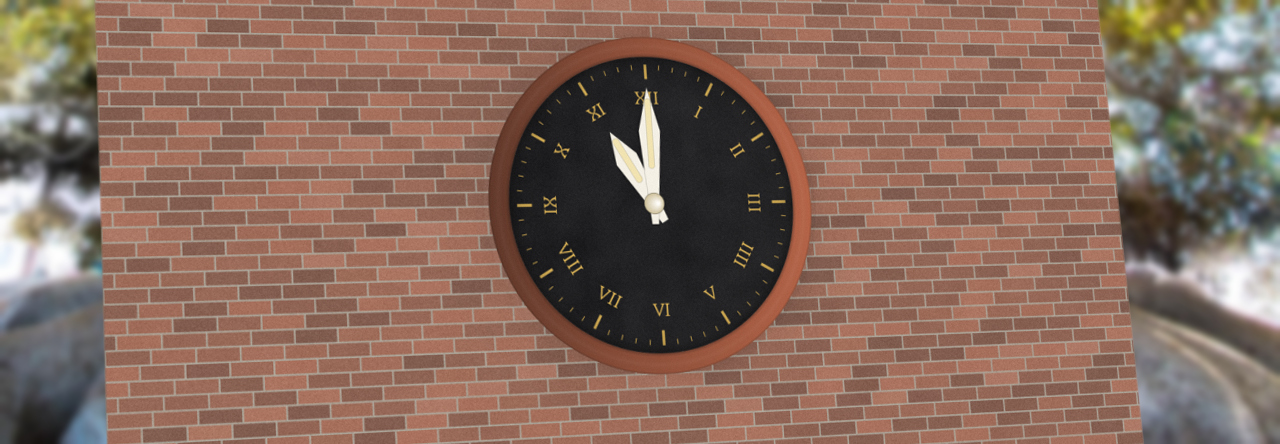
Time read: {"hour": 11, "minute": 0}
